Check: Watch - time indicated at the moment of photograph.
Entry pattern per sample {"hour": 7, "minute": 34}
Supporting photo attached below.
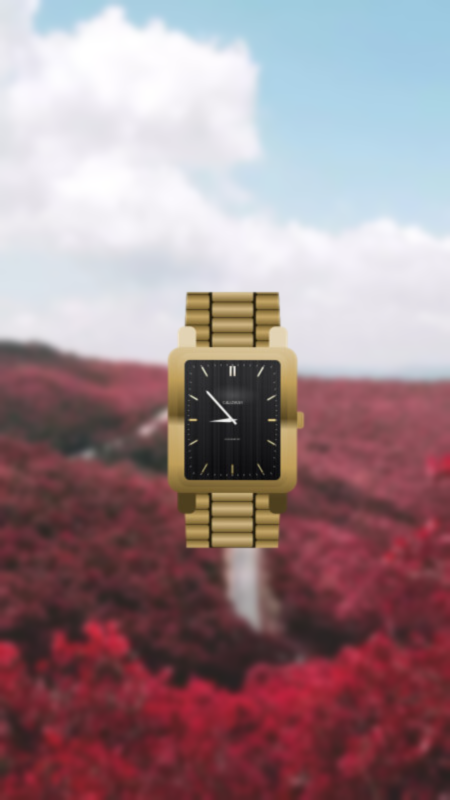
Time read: {"hour": 8, "minute": 53}
